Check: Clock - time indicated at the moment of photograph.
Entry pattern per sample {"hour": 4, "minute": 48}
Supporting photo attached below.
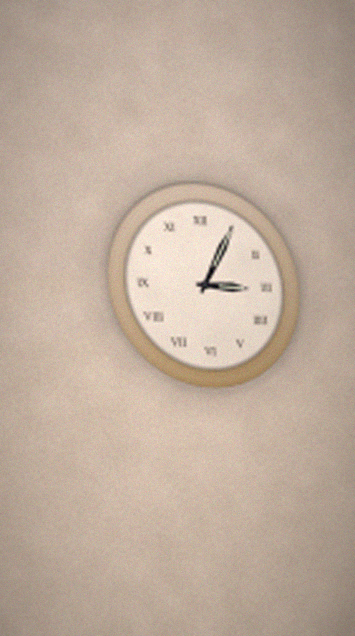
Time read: {"hour": 3, "minute": 5}
